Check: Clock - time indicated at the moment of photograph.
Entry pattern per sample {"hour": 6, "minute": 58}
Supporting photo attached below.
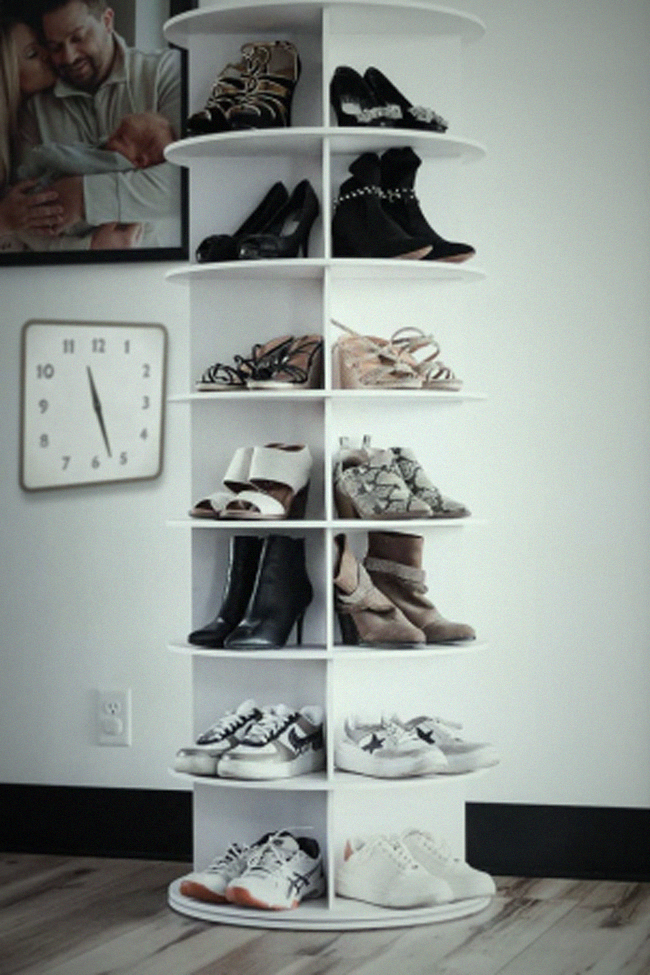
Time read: {"hour": 11, "minute": 27}
